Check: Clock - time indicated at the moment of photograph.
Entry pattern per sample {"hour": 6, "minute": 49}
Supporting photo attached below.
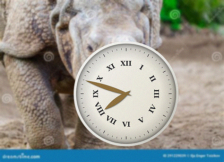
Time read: {"hour": 7, "minute": 48}
